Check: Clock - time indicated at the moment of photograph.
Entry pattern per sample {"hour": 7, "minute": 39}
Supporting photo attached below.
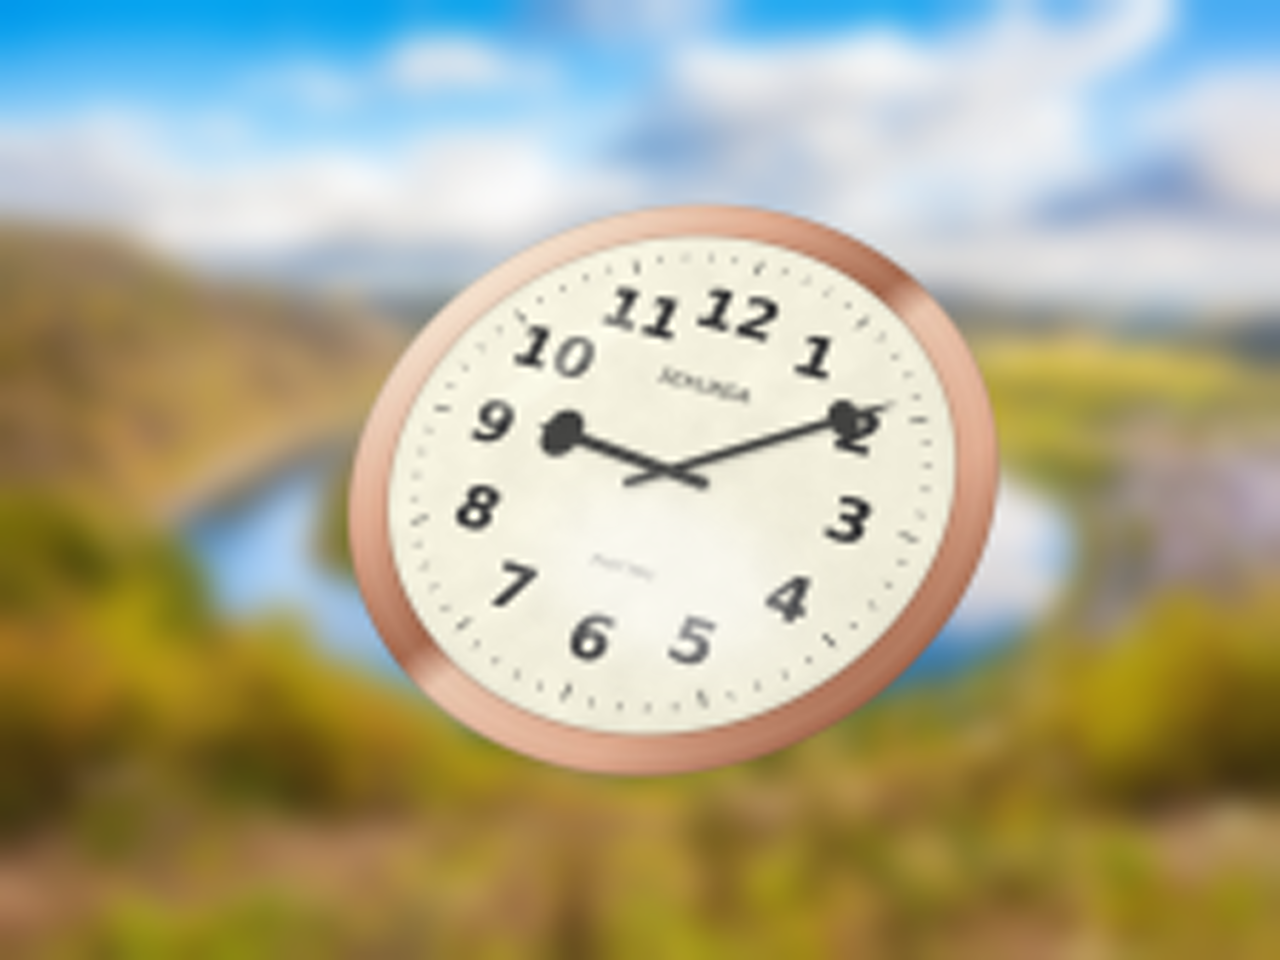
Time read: {"hour": 9, "minute": 9}
